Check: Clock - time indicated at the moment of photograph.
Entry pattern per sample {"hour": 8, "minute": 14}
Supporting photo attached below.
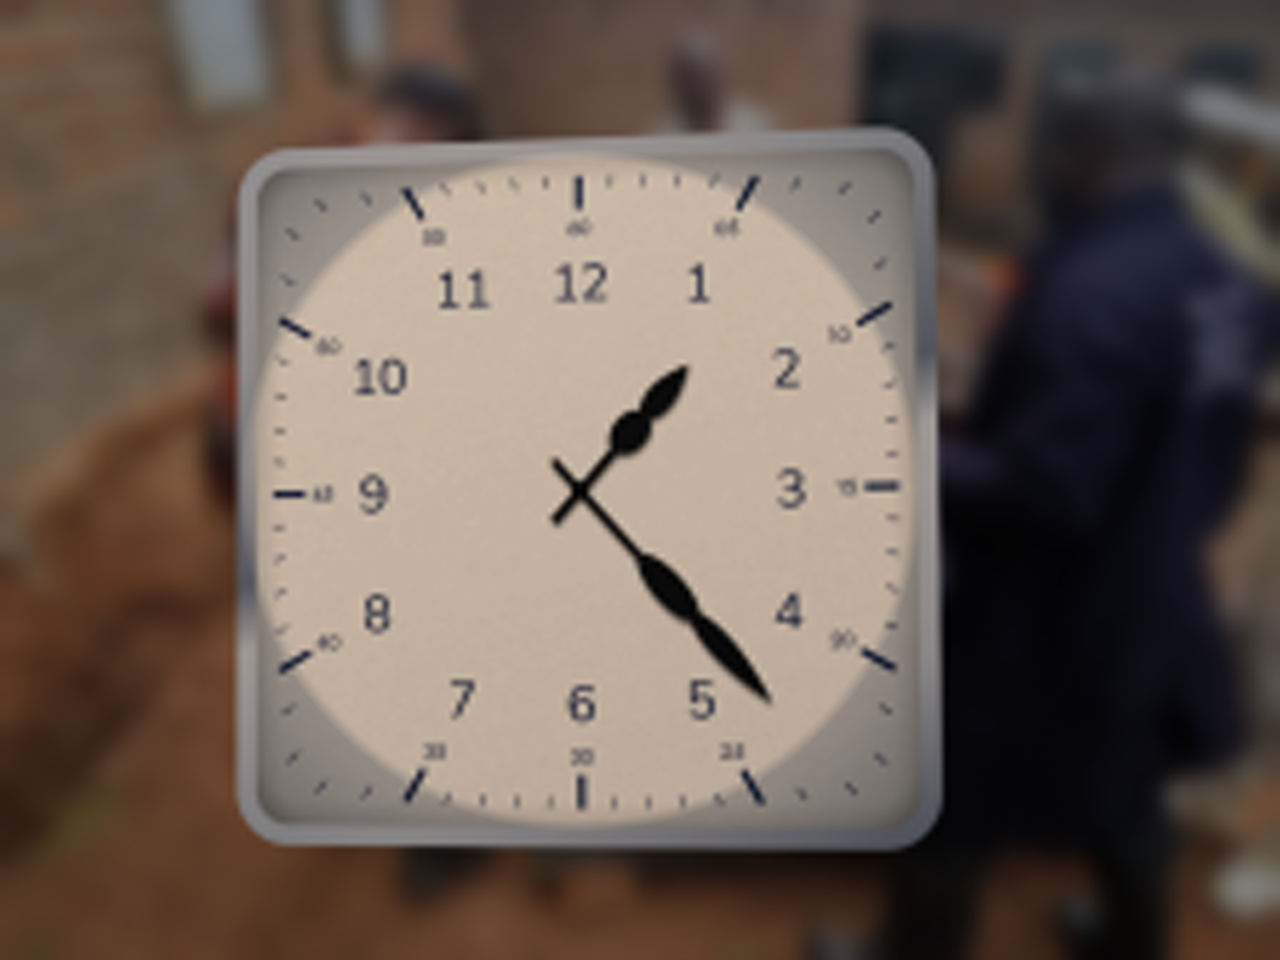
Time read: {"hour": 1, "minute": 23}
